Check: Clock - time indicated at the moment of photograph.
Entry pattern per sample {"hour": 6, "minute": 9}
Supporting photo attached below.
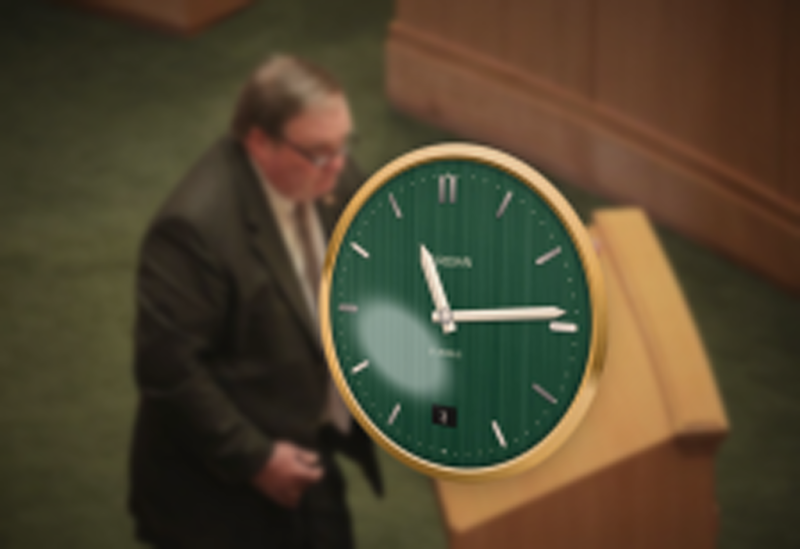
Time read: {"hour": 11, "minute": 14}
